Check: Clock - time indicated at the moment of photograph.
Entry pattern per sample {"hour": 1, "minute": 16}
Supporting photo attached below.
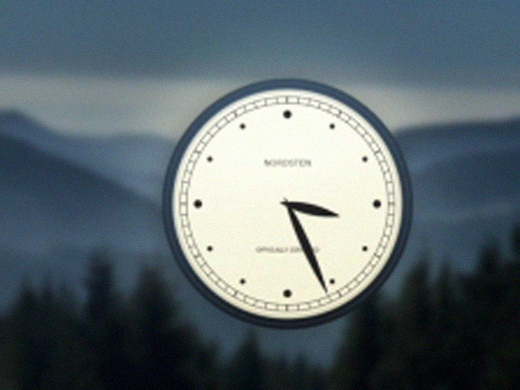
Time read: {"hour": 3, "minute": 26}
